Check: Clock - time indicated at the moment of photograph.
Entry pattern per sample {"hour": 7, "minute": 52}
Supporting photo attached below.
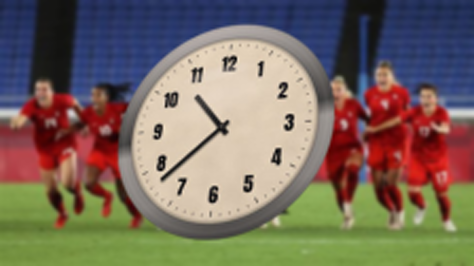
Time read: {"hour": 10, "minute": 38}
